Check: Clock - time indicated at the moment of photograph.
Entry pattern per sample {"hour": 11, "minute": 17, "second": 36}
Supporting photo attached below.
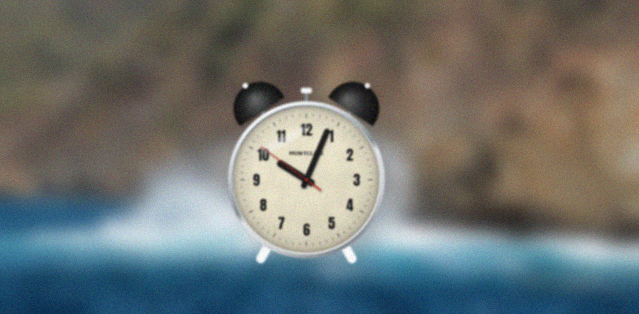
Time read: {"hour": 10, "minute": 3, "second": 51}
